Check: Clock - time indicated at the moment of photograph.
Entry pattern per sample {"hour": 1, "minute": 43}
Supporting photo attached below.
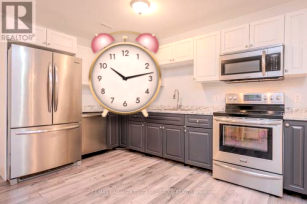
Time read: {"hour": 10, "minute": 13}
